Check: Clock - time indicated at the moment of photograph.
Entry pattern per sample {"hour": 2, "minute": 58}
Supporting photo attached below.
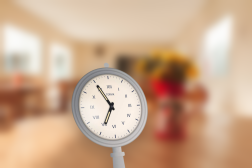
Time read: {"hour": 6, "minute": 55}
